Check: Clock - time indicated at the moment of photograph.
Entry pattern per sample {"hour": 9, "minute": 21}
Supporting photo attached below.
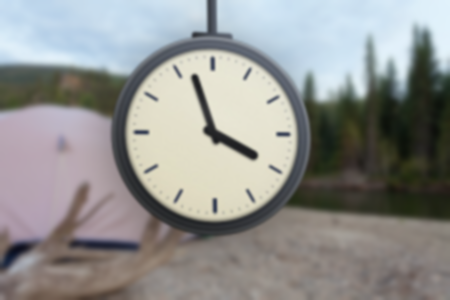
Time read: {"hour": 3, "minute": 57}
